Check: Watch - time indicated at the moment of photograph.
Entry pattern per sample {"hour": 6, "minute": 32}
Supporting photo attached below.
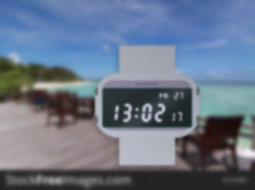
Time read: {"hour": 13, "minute": 2}
